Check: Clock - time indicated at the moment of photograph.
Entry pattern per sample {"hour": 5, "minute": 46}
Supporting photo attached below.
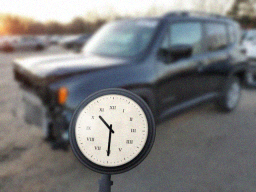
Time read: {"hour": 10, "minute": 30}
